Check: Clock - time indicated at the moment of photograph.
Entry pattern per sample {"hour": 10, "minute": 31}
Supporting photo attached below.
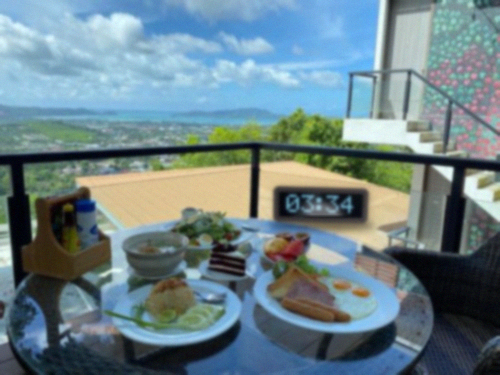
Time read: {"hour": 3, "minute": 34}
